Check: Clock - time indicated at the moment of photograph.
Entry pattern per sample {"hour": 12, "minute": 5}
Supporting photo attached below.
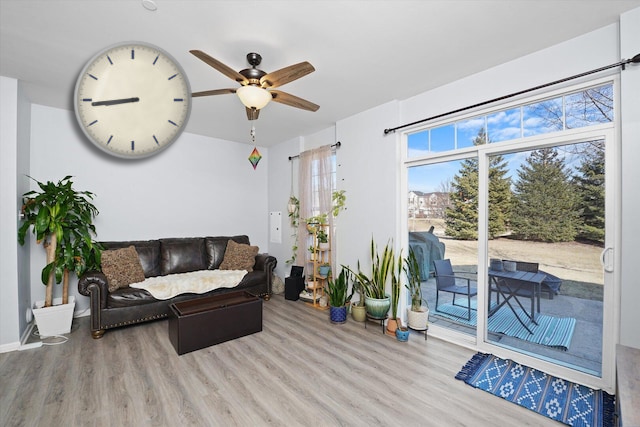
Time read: {"hour": 8, "minute": 44}
